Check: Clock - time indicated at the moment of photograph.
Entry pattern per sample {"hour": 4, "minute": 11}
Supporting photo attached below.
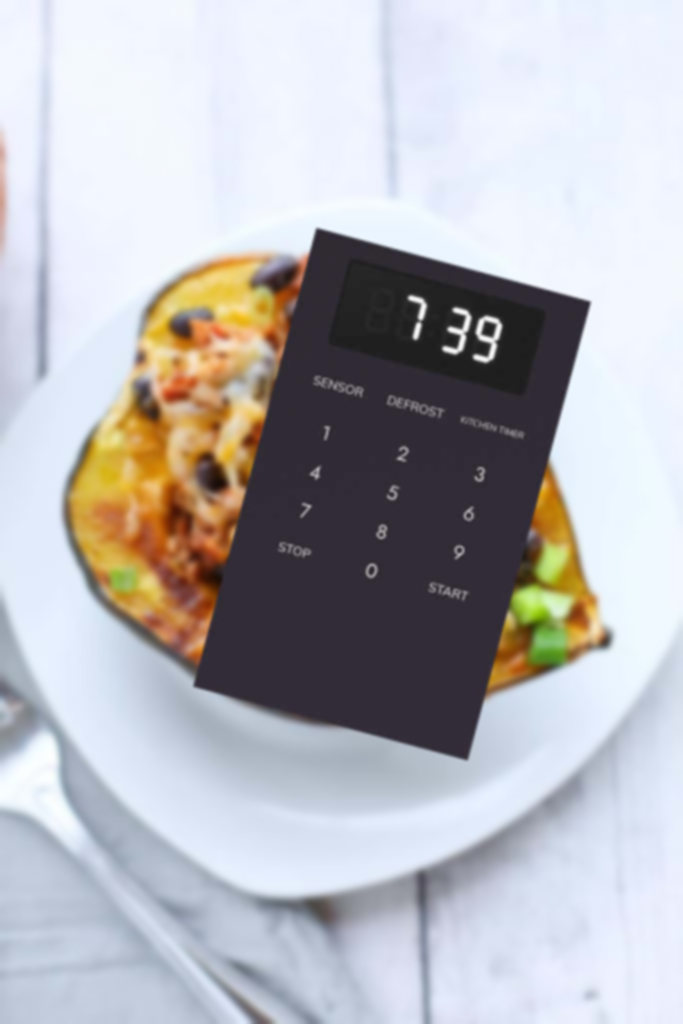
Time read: {"hour": 7, "minute": 39}
